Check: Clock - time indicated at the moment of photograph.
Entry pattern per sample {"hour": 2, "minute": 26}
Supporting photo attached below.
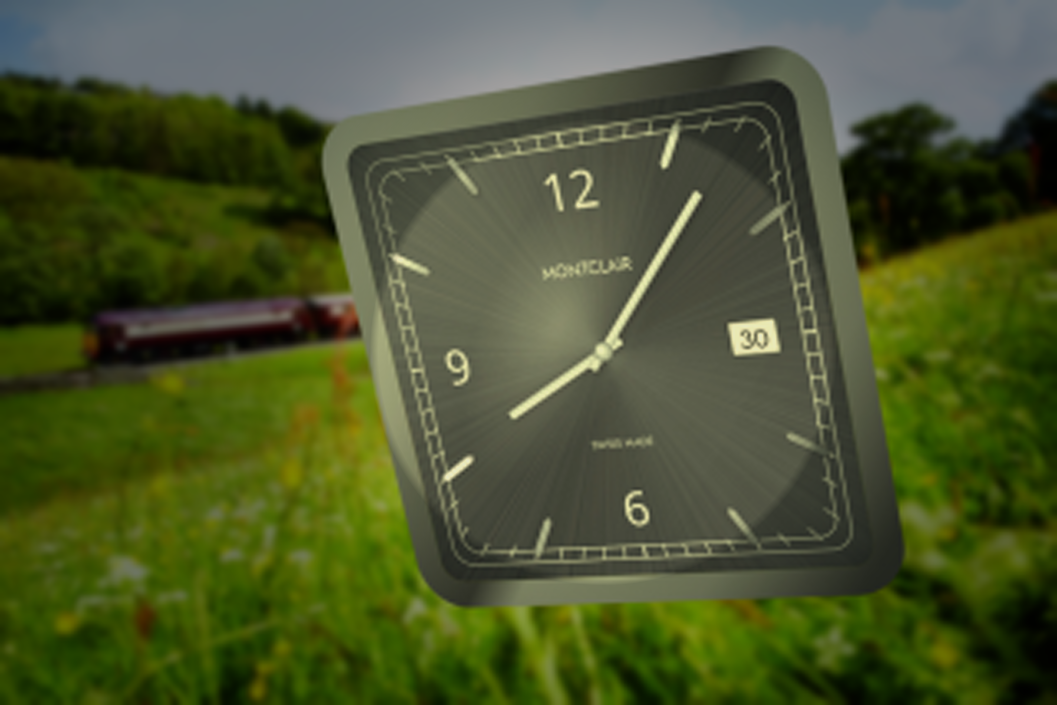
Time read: {"hour": 8, "minute": 7}
